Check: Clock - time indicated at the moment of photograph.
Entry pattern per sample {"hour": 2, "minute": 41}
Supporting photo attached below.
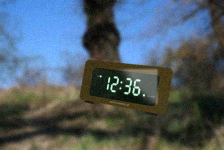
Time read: {"hour": 12, "minute": 36}
